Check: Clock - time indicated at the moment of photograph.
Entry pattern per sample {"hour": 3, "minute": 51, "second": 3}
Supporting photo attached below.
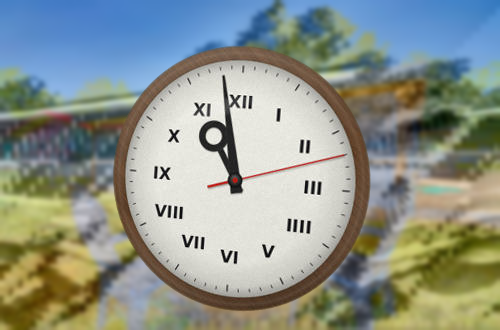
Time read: {"hour": 10, "minute": 58, "second": 12}
